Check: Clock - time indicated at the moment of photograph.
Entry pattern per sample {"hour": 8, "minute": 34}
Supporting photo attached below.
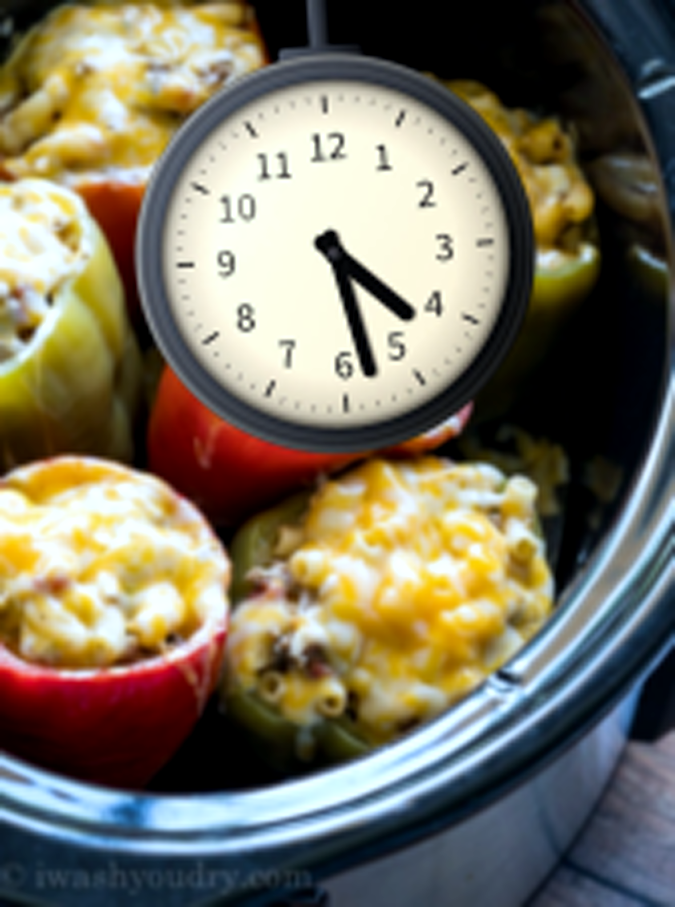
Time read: {"hour": 4, "minute": 28}
